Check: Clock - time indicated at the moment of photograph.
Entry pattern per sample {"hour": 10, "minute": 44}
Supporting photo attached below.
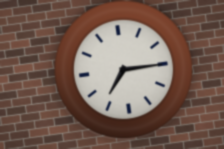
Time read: {"hour": 7, "minute": 15}
